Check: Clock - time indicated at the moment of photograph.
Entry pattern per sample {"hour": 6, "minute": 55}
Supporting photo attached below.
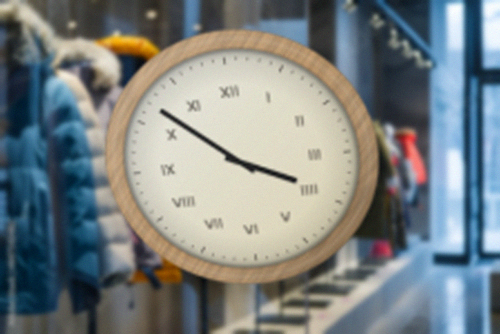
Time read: {"hour": 3, "minute": 52}
